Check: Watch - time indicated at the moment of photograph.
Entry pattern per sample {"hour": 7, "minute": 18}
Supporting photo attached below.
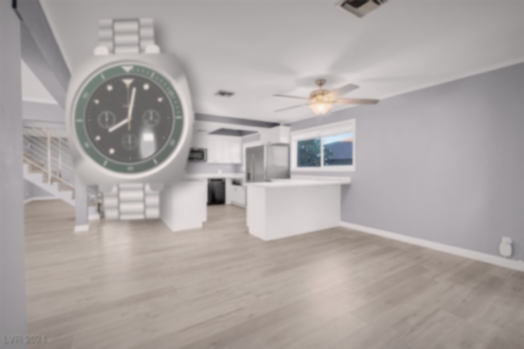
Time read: {"hour": 8, "minute": 2}
